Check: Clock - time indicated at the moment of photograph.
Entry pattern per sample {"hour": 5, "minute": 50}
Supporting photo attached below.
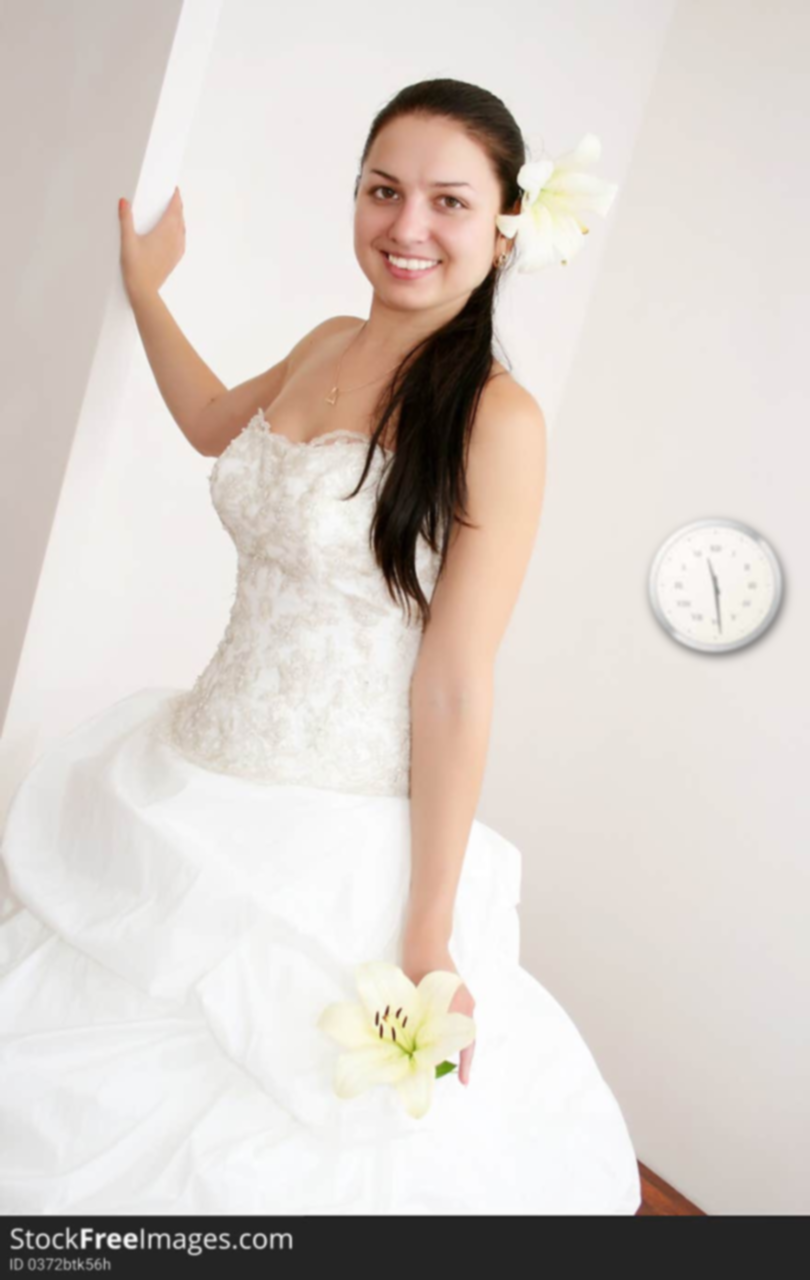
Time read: {"hour": 11, "minute": 29}
